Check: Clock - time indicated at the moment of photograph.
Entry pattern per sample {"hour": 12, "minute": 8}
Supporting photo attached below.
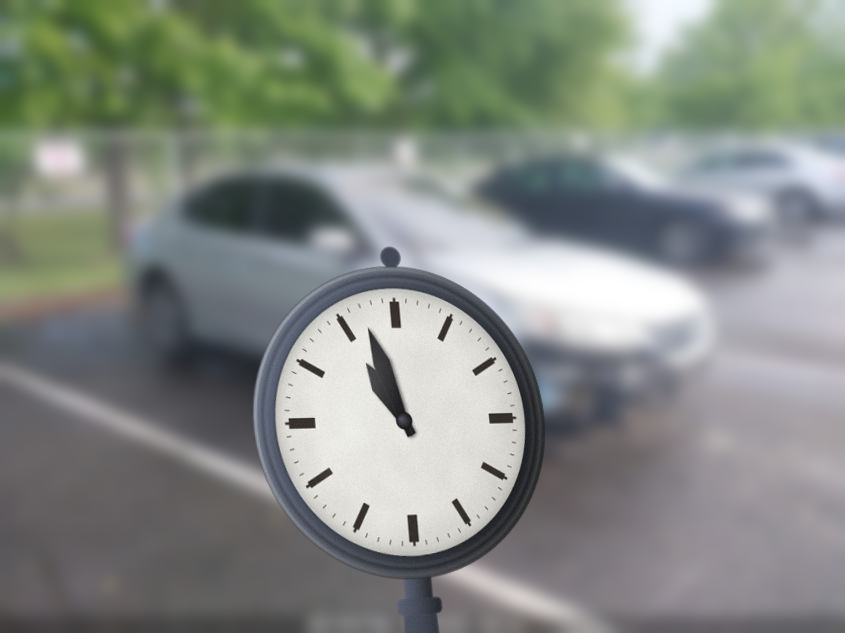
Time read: {"hour": 10, "minute": 57}
